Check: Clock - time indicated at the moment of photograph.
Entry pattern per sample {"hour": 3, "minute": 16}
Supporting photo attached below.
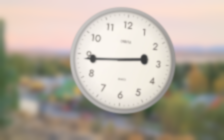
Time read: {"hour": 2, "minute": 44}
